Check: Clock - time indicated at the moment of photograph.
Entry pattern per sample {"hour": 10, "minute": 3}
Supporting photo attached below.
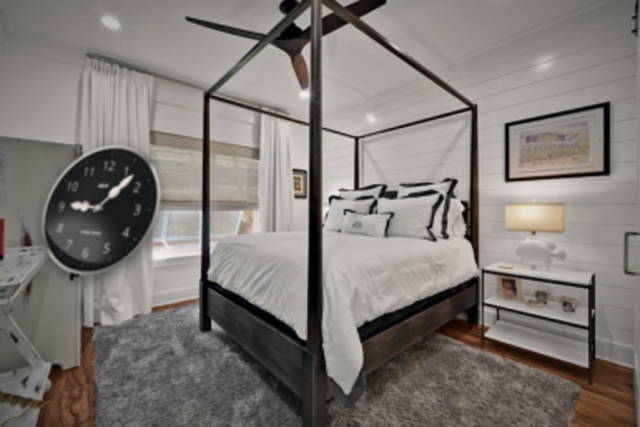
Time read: {"hour": 9, "minute": 7}
